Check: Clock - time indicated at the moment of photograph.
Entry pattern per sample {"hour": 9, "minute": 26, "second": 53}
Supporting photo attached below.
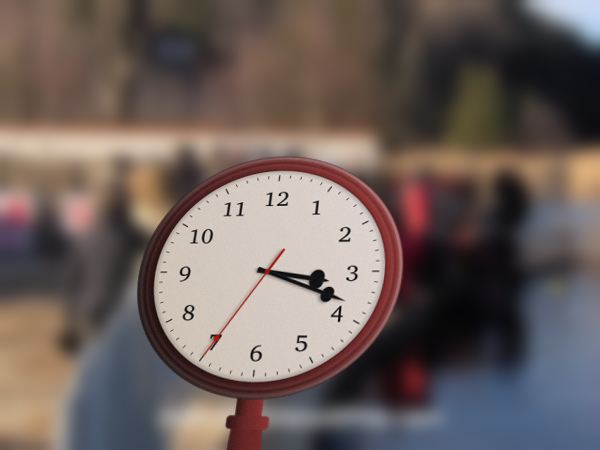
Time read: {"hour": 3, "minute": 18, "second": 35}
